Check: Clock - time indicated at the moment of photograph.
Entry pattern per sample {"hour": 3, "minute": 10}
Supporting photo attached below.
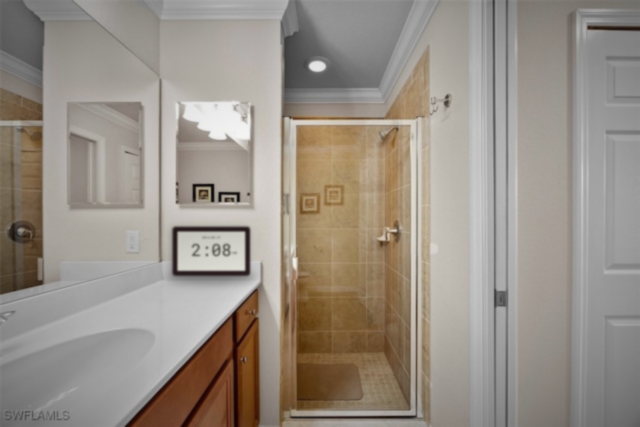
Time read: {"hour": 2, "minute": 8}
